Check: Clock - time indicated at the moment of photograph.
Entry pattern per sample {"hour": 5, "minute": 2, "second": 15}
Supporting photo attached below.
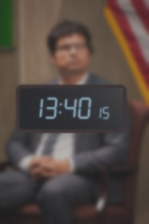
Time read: {"hour": 13, "minute": 40, "second": 15}
